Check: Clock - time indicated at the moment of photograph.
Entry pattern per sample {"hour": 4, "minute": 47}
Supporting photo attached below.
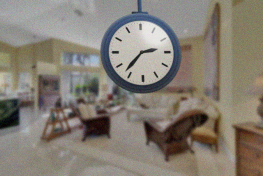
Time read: {"hour": 2, "minute": 37}
